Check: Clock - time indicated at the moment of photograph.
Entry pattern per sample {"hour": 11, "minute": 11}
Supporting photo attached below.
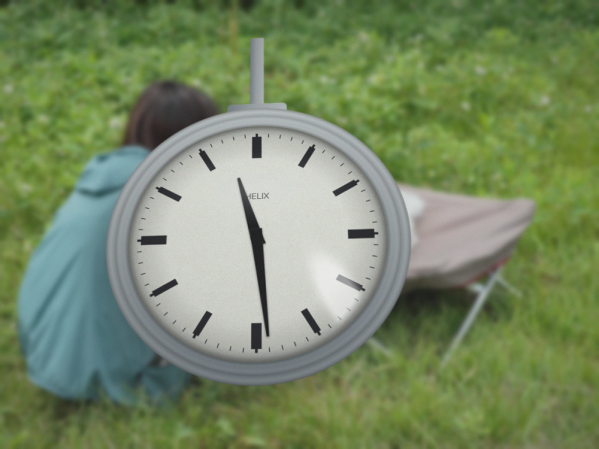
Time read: {"hour": 11, "minute": 29}
